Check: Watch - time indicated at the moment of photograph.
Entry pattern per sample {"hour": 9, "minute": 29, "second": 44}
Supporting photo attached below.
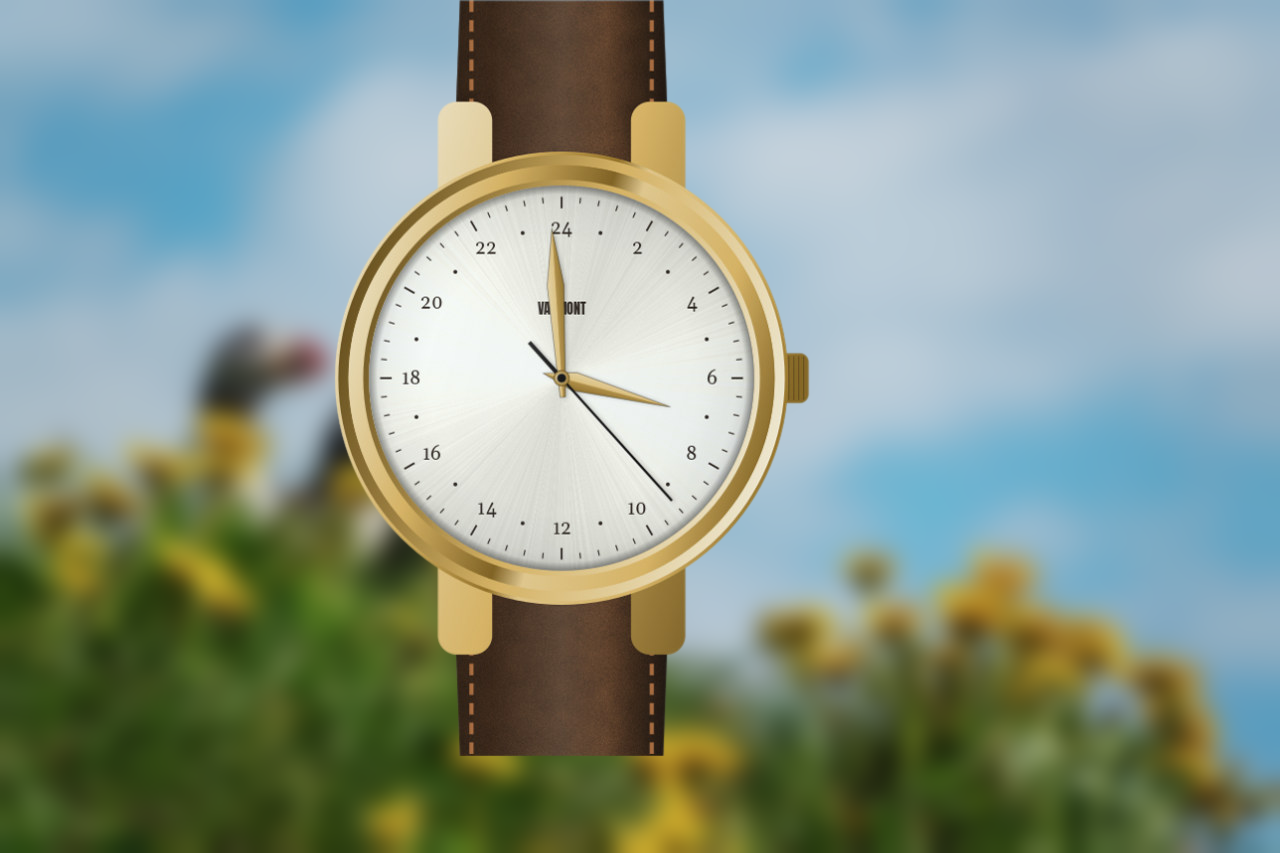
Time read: {"hour": 6, "minute": 59, "second": 23}
